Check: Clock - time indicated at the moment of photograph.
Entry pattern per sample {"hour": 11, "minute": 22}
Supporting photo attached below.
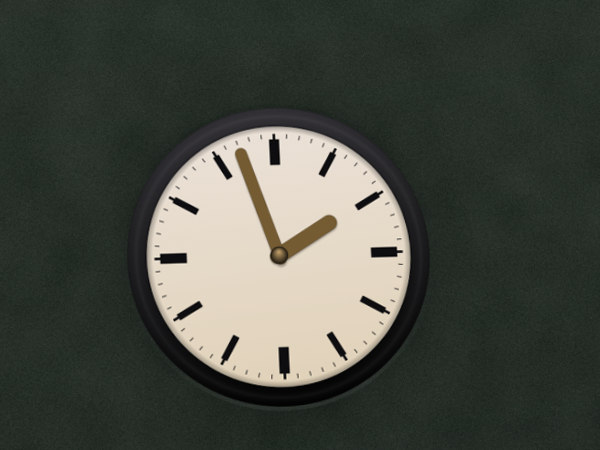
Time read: {"hour": 1, "minute": 57}
